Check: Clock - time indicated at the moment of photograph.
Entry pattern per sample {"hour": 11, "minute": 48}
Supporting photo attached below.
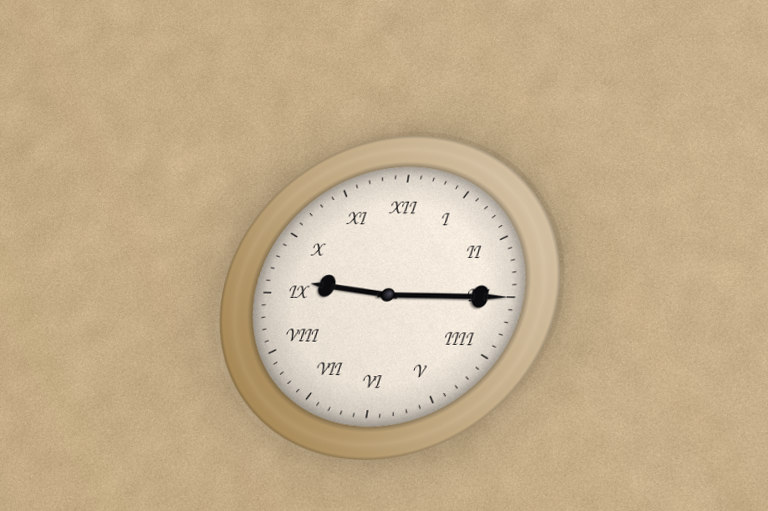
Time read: {"hour": 9, "minute": 15}
